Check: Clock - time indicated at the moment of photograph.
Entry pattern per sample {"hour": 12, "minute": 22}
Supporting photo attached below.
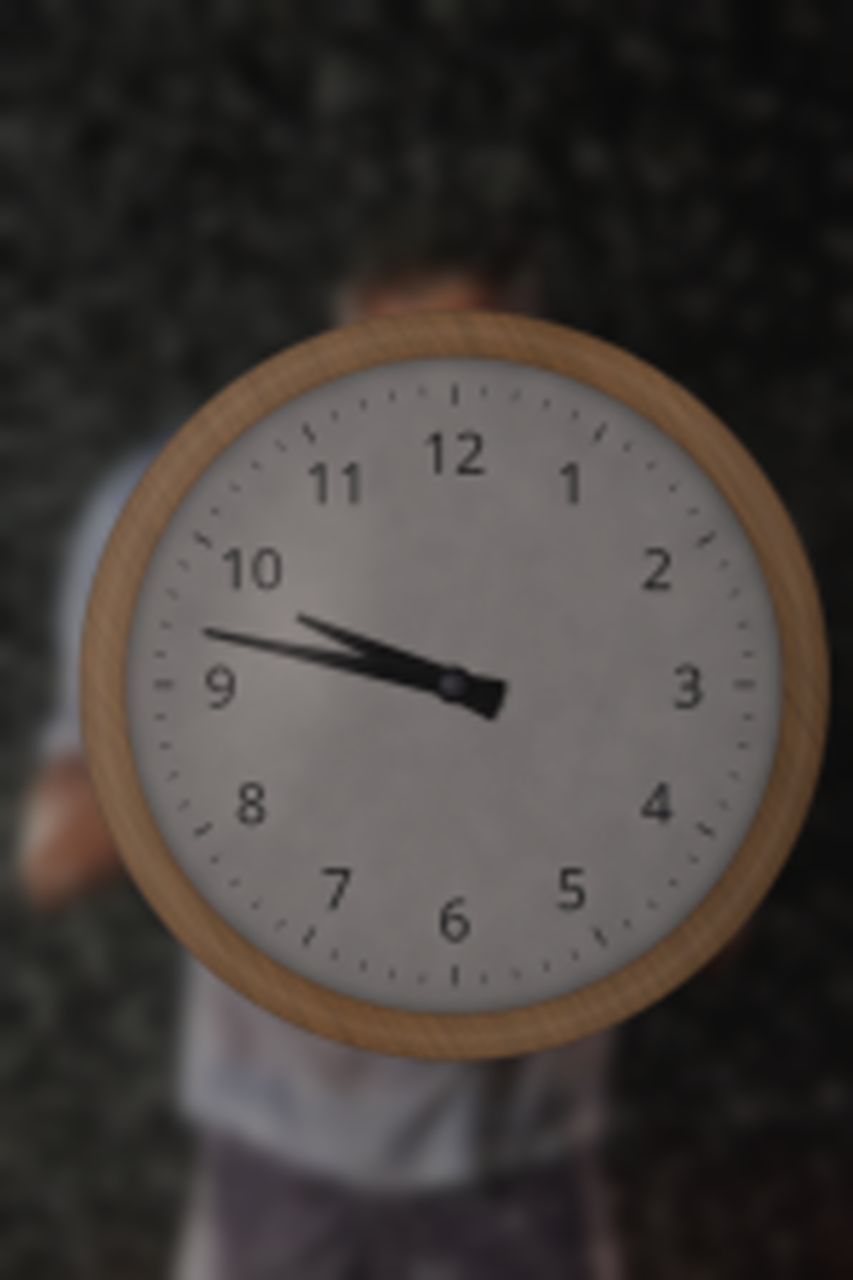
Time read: {"hour": 9, "minute": 47}
